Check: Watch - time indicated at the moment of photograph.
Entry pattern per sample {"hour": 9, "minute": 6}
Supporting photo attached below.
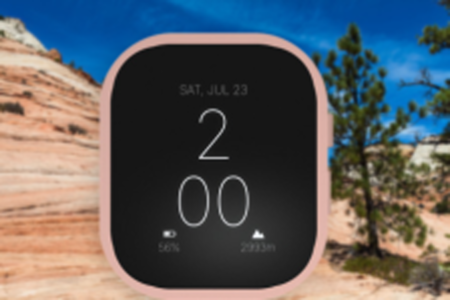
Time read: {"hour": 2, "minute": 0}
